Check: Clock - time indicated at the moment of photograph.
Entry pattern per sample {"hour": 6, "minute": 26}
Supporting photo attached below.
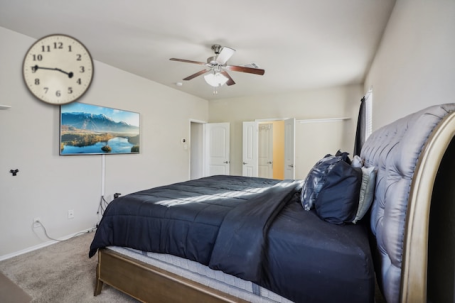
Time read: {"hour": 3, "minute": 46}
